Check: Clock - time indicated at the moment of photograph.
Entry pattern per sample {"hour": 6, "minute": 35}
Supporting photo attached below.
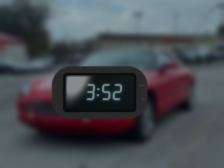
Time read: {"hour": 3, "minute": 52}
